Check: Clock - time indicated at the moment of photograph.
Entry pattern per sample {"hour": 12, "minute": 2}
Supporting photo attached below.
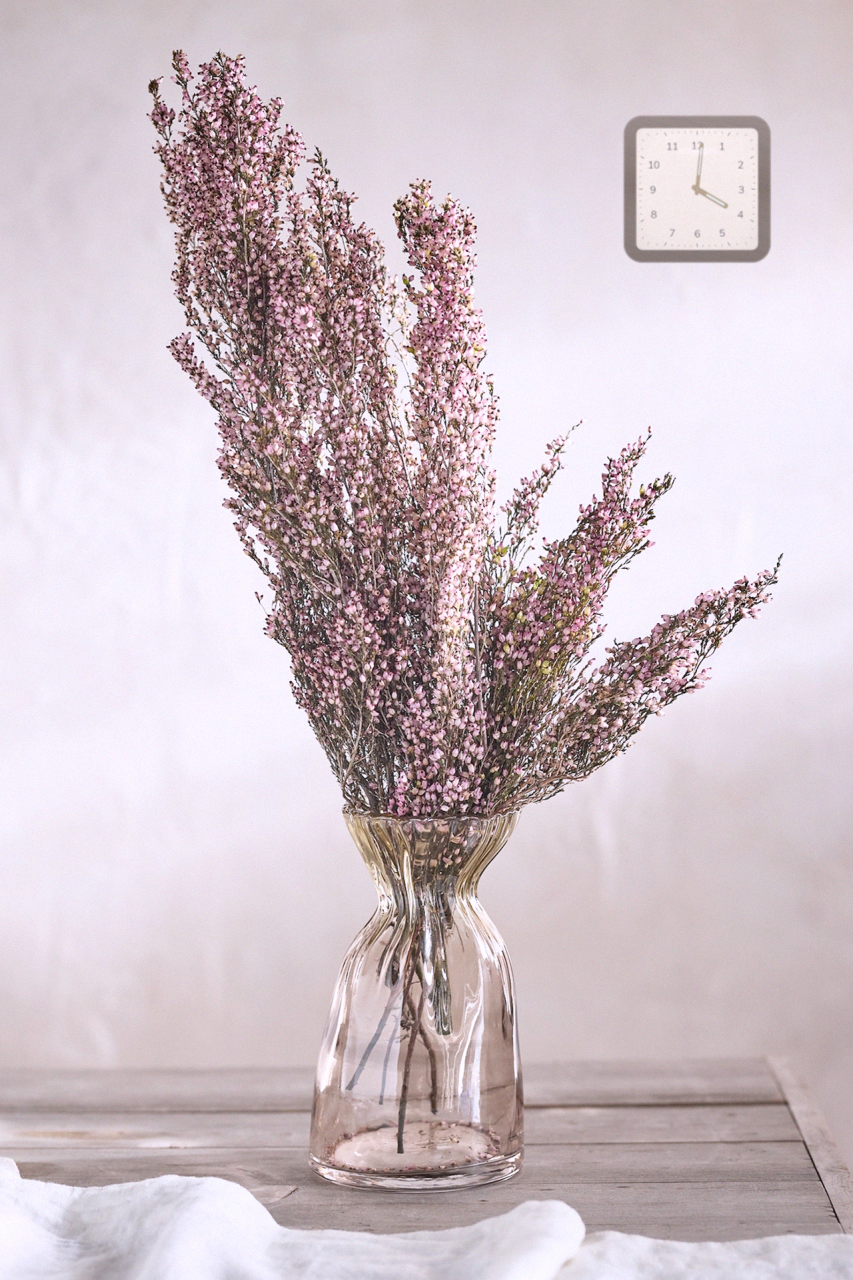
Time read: {"hour": 4, "minute": 1}
